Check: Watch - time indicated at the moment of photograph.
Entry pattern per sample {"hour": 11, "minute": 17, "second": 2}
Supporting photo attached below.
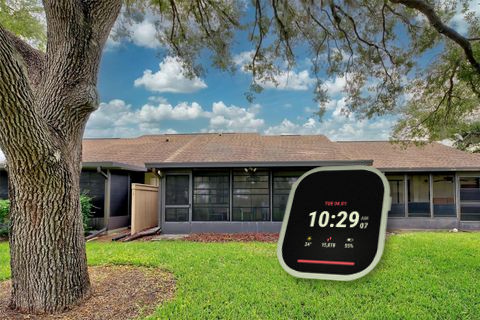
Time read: {"hour": 10, "minute": 29, "second": 7}
